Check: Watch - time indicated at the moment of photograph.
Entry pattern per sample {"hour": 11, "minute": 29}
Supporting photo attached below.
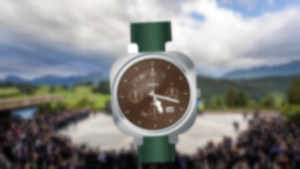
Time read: {"hour": 5, "minute": 18}
